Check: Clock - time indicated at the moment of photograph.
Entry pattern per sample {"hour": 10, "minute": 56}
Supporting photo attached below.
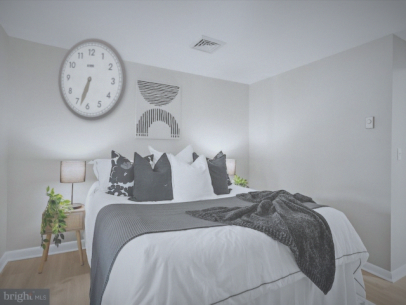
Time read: {"hour": 6, "minute": 33}
